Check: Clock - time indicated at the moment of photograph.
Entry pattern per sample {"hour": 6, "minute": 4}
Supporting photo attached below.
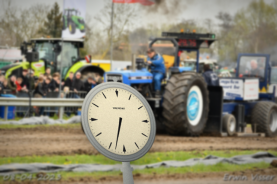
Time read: {"hour": 6, "minute": 33}
